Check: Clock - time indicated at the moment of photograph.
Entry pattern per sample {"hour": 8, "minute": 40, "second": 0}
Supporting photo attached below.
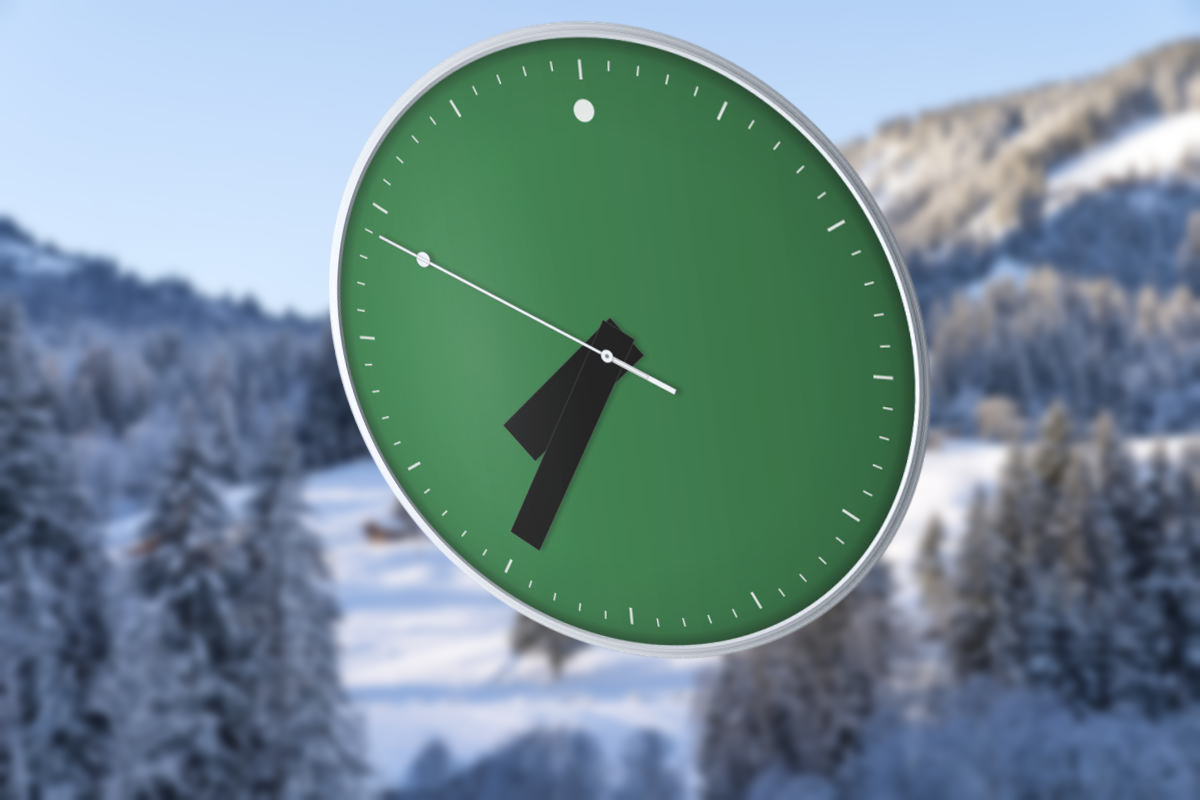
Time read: {"hour": 7, "minute": 34, "second": 49}
